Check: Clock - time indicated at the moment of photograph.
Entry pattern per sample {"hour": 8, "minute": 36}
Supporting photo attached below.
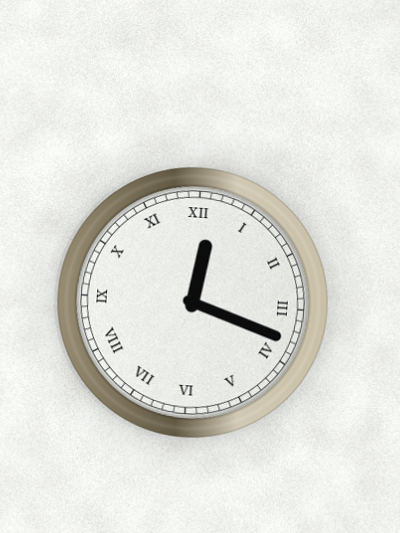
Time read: {"hour": 12, "minute": 18}
